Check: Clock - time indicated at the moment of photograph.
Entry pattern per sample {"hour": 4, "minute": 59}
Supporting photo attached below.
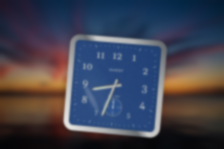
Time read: {"hour": 8, "minute": 33}
